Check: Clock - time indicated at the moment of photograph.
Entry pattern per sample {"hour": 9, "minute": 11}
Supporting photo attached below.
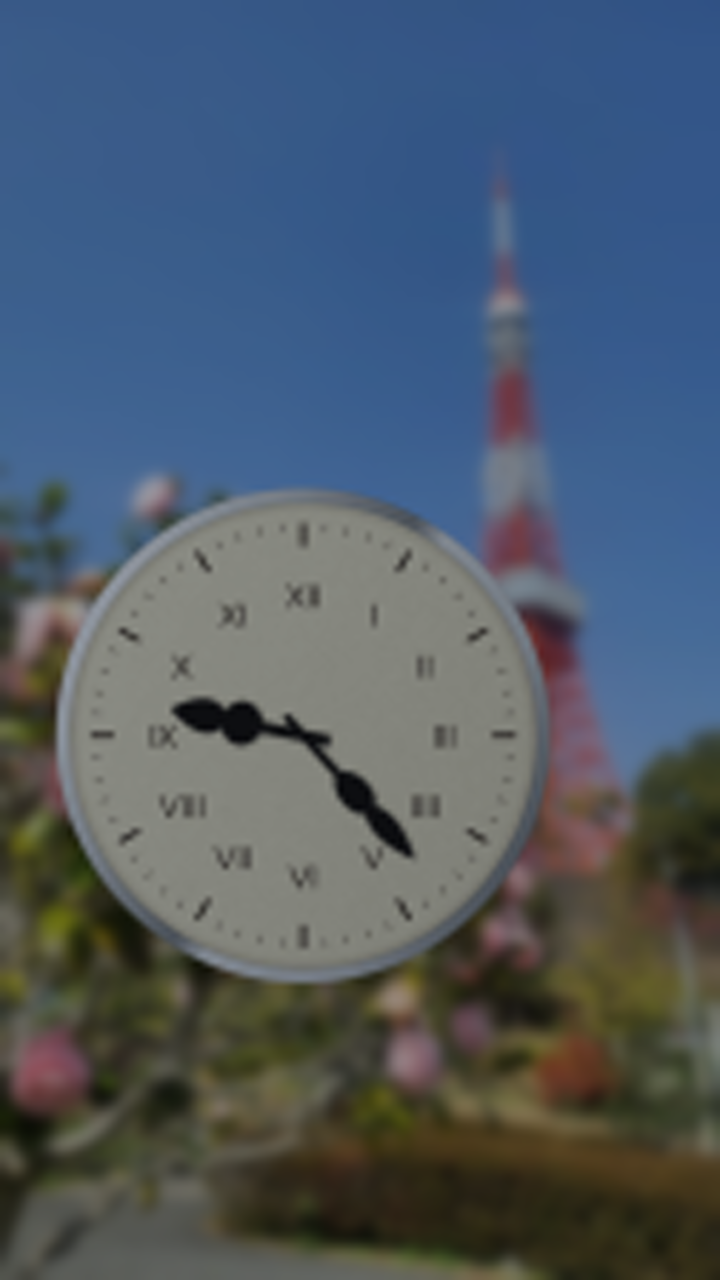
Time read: {"hour": 9, "minute": 23}
